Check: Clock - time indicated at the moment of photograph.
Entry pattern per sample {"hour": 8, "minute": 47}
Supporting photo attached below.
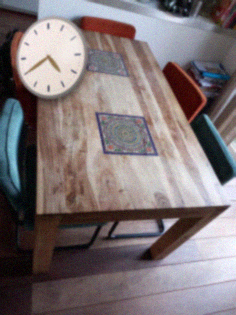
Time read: {"hour": 4, "minute": 40}
